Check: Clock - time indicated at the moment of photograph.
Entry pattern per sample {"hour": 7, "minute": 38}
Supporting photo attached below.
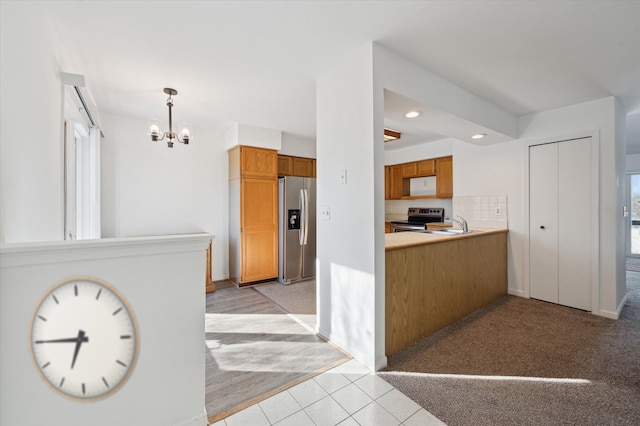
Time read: {"hour": 6, "minute": 45}
